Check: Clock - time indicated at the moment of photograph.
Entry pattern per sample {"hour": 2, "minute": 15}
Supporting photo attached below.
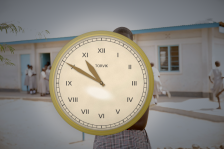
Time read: {"hour": 10, "minute": 50}
